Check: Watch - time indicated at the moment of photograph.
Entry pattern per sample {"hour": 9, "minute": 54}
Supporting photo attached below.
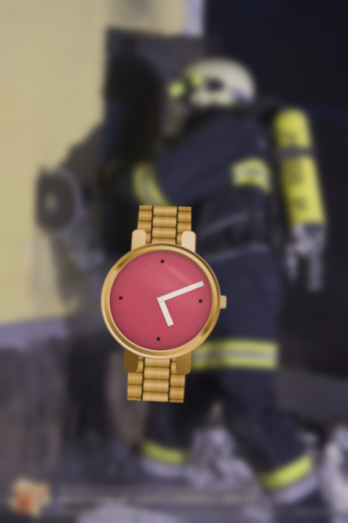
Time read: {"hour": 5, "minute": 11}
